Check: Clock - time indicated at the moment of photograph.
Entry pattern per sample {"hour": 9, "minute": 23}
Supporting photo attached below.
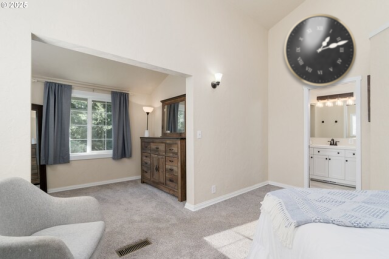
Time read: {"hour": 1, "minute": 12}
